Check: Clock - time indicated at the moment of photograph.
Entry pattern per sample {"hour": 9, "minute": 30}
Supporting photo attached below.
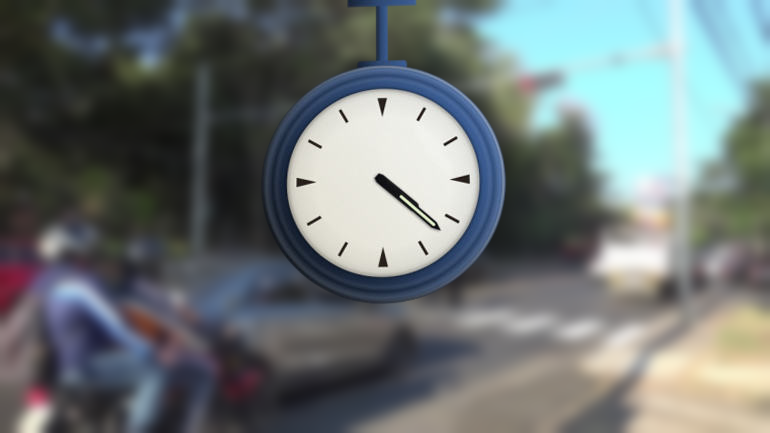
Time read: {"hour": 4, "minute": 22}
